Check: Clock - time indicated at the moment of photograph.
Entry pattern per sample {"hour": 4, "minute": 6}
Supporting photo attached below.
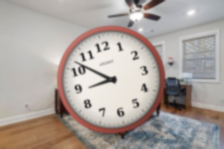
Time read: {"hour": 8, "minute": 52}
